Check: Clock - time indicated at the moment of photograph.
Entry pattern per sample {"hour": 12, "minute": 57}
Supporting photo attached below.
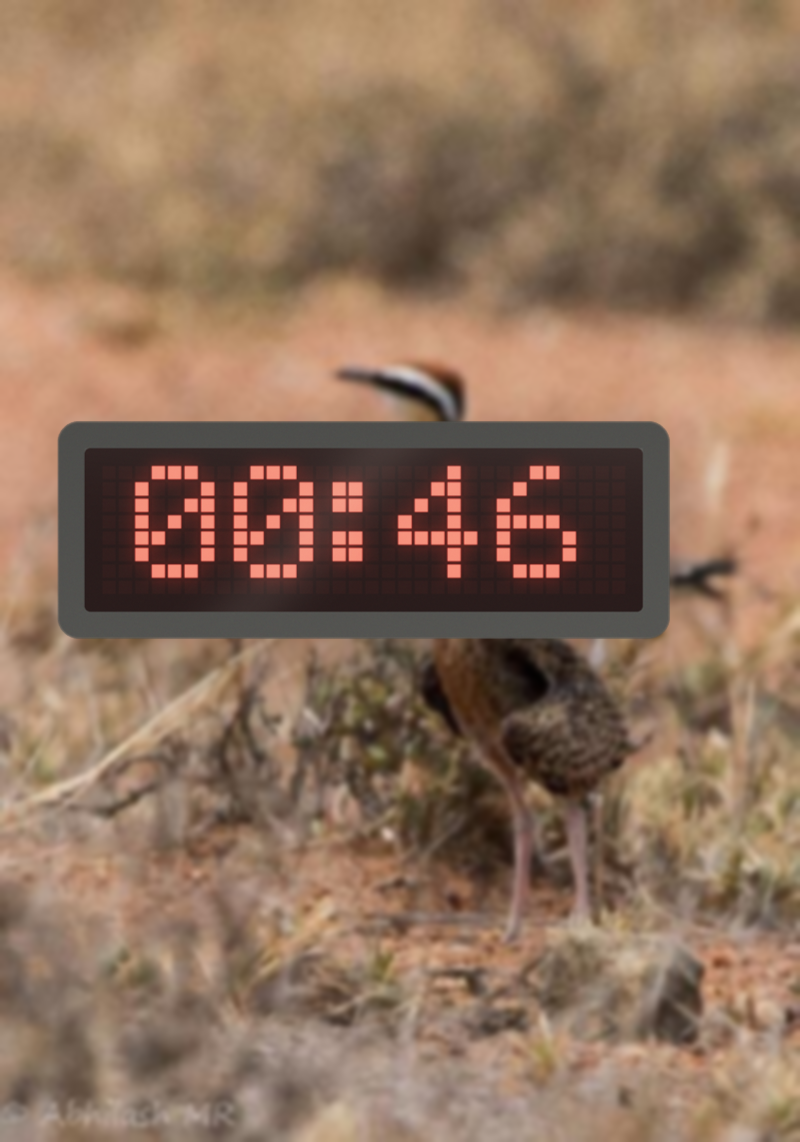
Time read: {"hour": 0, "minute": 46}
